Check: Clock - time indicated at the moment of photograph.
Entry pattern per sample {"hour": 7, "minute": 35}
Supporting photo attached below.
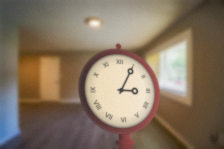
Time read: {"hour": 3, "minute": 5}
